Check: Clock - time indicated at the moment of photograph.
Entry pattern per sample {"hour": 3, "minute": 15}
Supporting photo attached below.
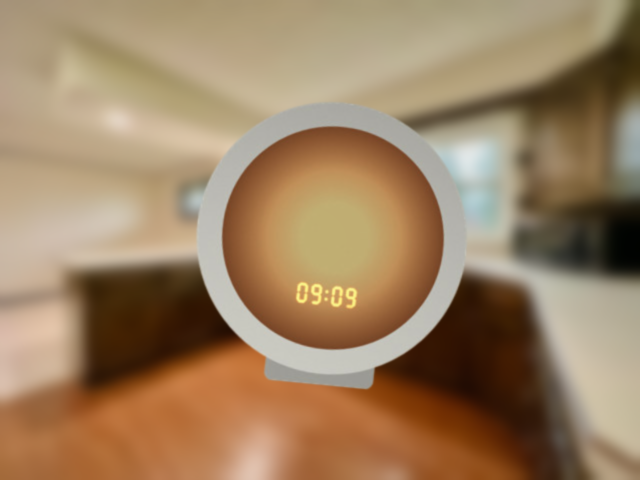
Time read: {"hour": 9, "minute": 9}
